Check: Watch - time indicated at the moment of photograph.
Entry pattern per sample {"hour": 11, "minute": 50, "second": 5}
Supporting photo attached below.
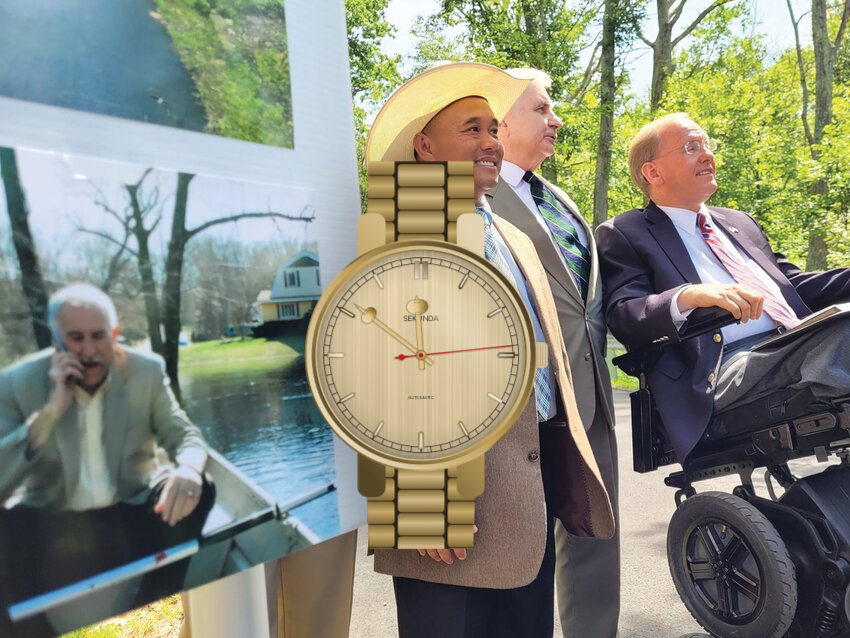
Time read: {"hour": 11, "minute": 51, "second": 14}
